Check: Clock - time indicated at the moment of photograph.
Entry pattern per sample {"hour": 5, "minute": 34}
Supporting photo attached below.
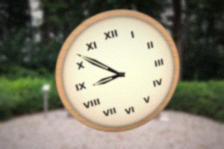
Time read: {"hour": 8, "minute": 52}
